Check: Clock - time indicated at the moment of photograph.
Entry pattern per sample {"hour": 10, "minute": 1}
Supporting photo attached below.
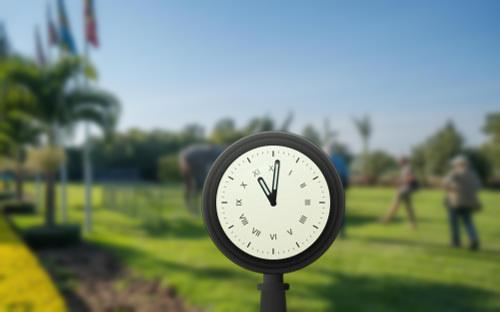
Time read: {"hour": 11, "minute": 1}
